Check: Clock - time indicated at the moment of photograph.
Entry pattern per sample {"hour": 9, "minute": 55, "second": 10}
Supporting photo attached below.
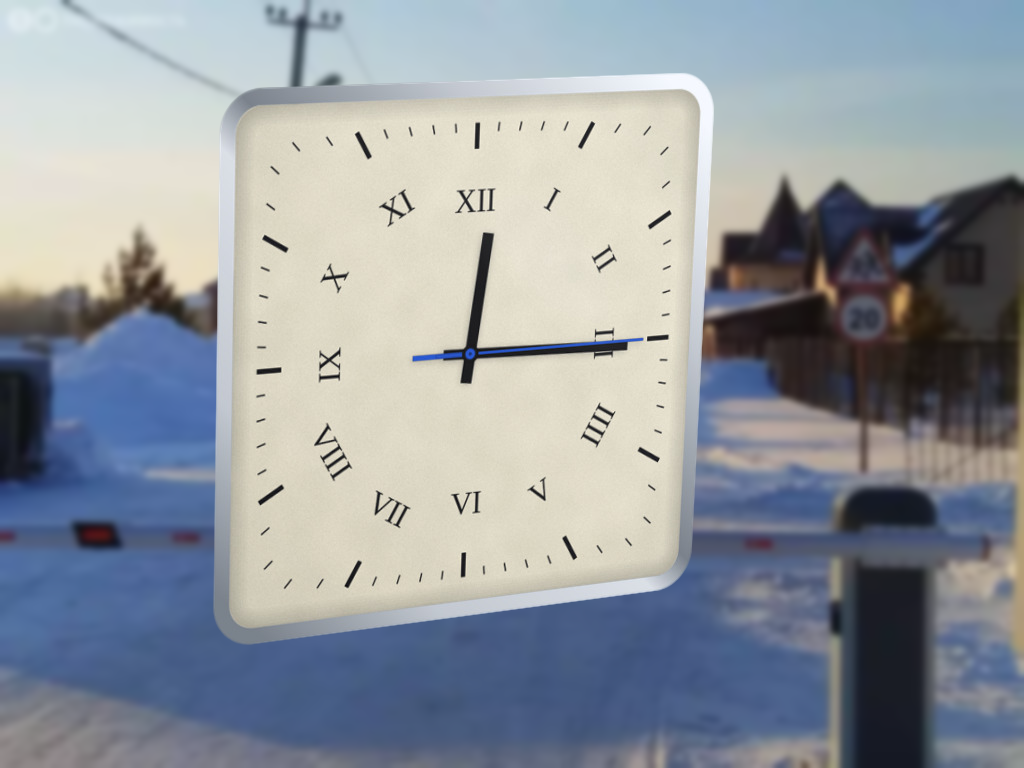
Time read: {"hour": 12, "minute": 15, "second": 15}
